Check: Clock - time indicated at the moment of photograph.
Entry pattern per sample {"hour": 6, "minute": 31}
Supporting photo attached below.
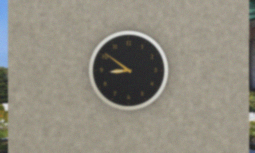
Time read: {"hour": 8, "minute": 51}
